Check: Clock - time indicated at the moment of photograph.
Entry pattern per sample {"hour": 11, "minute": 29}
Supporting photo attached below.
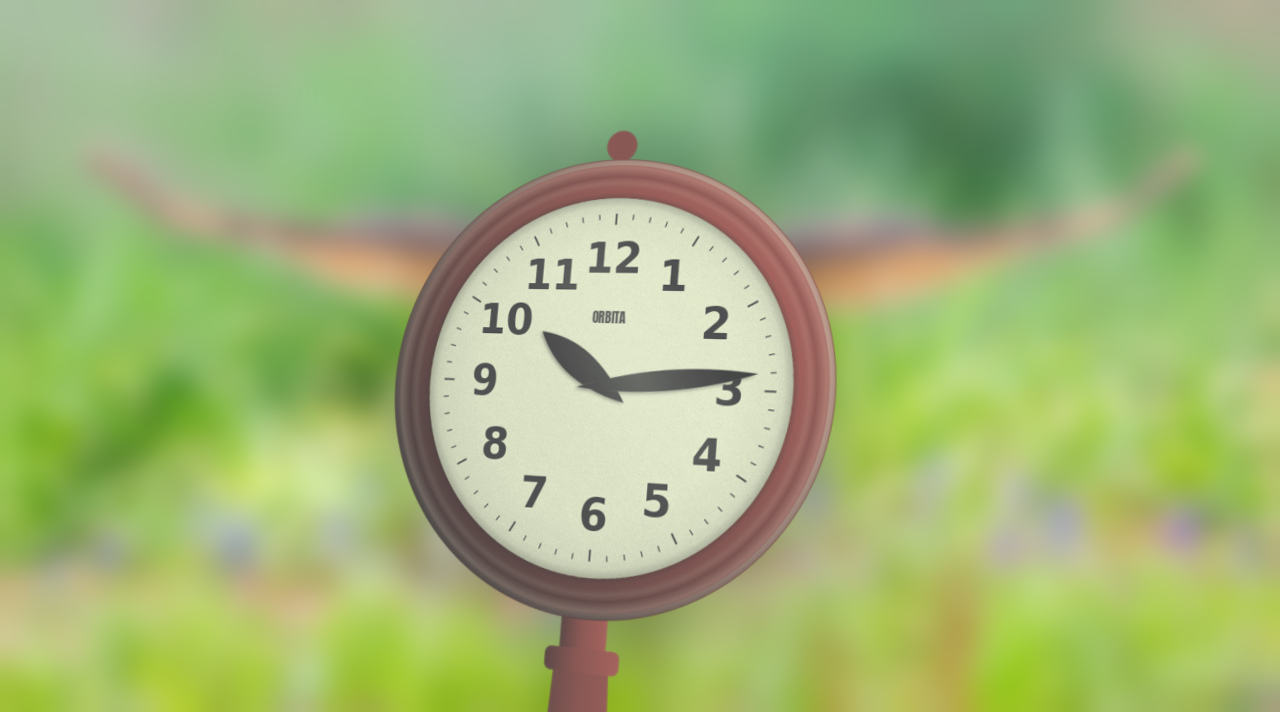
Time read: {"hour": 10, "minute": 14}
